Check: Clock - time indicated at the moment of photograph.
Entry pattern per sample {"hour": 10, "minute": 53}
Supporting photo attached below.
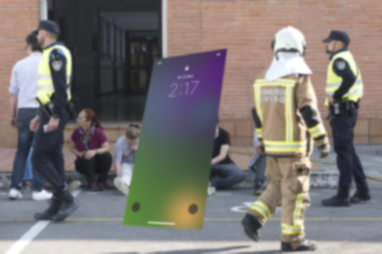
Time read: {"hour": 2, "minute": 17}
